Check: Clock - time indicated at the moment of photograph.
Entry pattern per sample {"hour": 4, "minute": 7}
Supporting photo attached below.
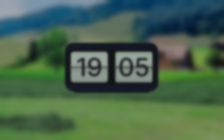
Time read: {"hour": 19, "minute": 5}
